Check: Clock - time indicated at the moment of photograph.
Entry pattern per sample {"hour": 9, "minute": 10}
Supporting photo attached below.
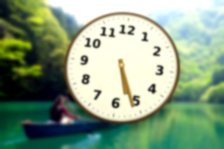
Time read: {"hour": 5, "minute": 26}
